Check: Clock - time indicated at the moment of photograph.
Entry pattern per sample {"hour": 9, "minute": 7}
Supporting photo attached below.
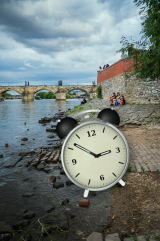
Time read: {"hour": 2, "minute": 52}
